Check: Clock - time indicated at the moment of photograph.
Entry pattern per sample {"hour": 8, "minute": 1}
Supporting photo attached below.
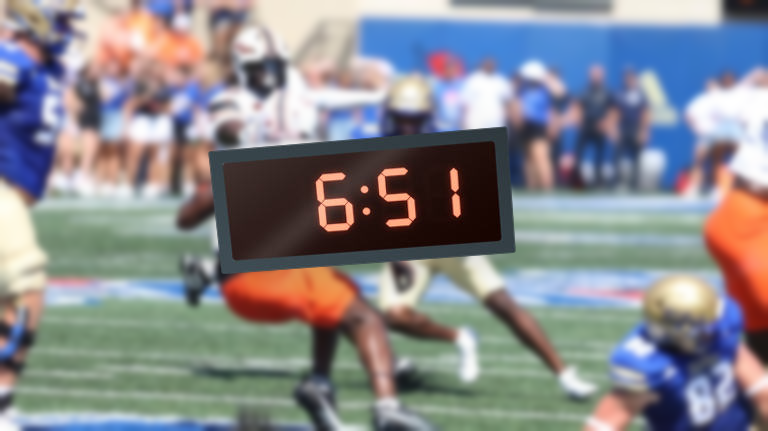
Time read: {"hour": 6, "minute": 51}
